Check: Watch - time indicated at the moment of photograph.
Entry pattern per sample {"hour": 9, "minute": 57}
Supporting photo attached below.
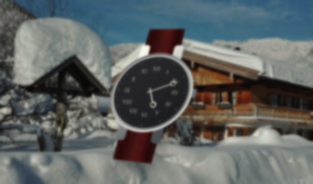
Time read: {"hour": 5, "minute": 11}
